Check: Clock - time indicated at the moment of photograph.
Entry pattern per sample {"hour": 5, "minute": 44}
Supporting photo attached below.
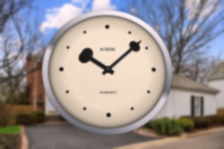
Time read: {"hour": 10, "minute": 8}
